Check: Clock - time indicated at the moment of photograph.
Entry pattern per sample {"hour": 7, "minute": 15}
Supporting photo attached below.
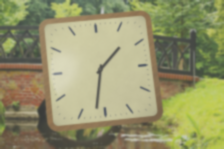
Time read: {"hour": 1, "minute": 32}
